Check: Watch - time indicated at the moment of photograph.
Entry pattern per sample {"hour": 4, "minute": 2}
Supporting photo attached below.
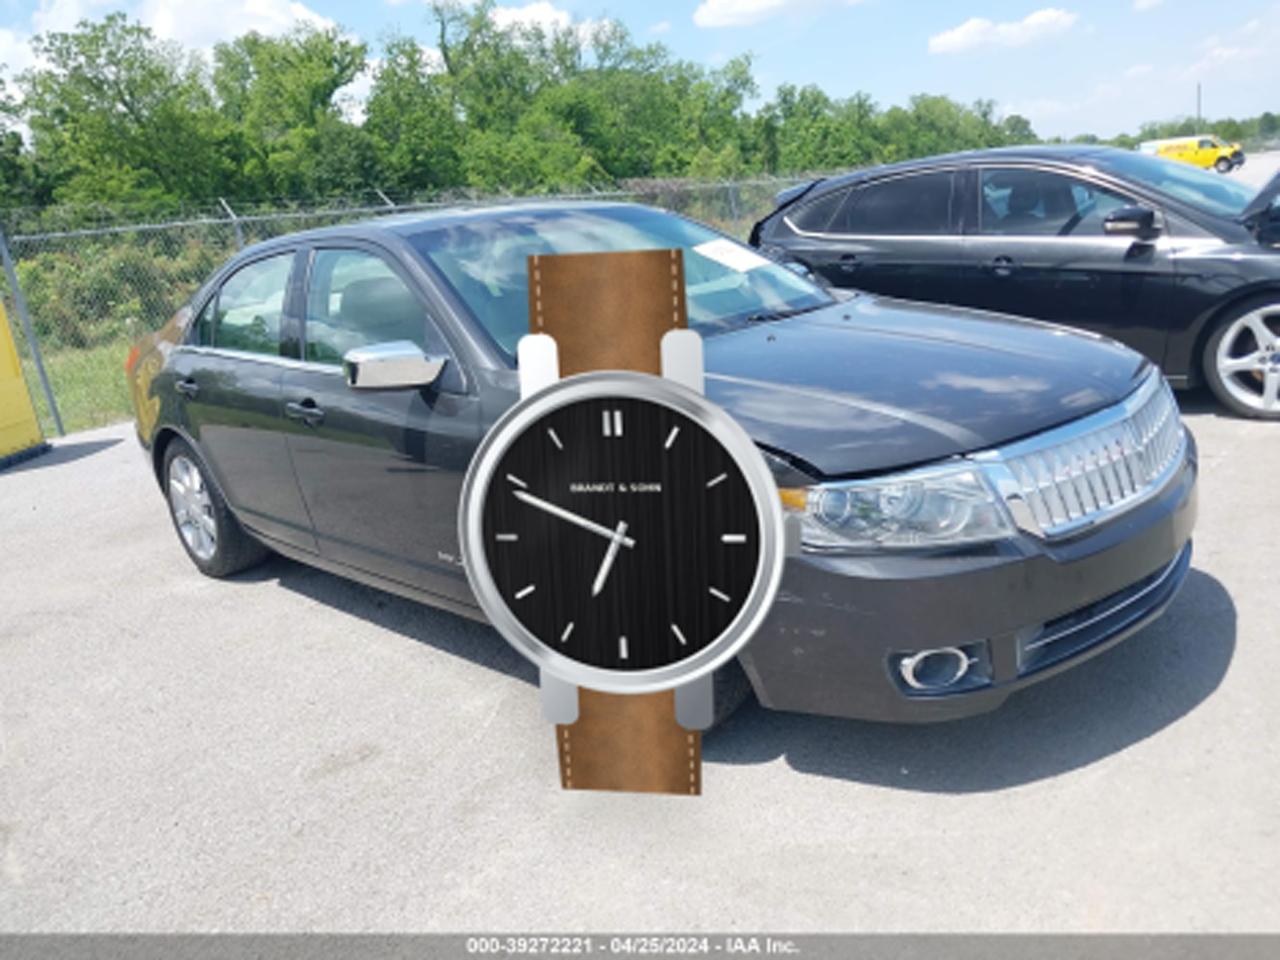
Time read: {"hour": 6, "minute": 49}
